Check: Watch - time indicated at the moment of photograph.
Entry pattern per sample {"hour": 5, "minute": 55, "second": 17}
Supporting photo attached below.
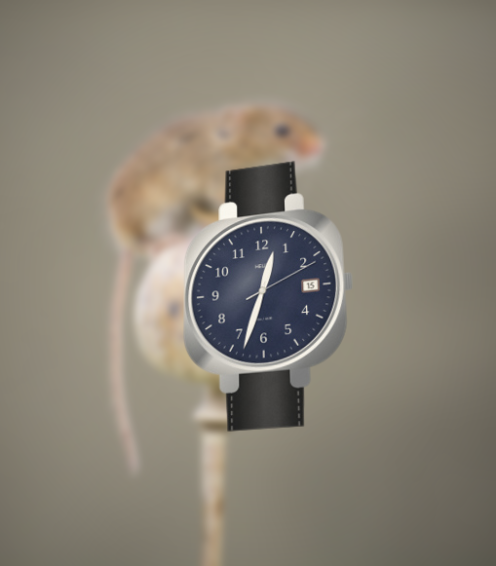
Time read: {"hour": 12, "minute": 33, "second": 11}
